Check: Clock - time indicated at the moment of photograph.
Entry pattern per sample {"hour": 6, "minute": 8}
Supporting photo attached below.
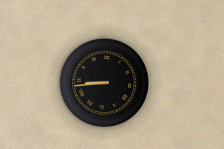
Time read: {"hour": 8, "minute": 43}
